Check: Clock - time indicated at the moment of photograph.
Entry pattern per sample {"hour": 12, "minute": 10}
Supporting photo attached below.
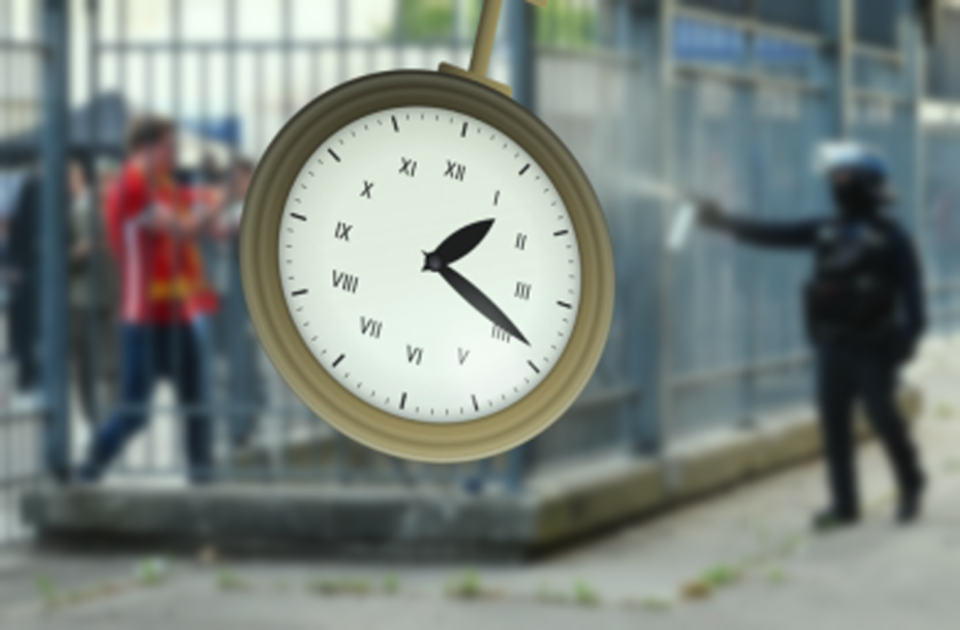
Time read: {"hour": 1, "minute": 19}
